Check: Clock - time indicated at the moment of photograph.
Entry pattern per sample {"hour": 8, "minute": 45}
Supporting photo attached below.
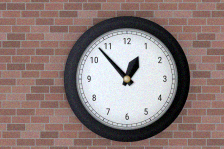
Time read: {"hour": 12, "minute": 53}
